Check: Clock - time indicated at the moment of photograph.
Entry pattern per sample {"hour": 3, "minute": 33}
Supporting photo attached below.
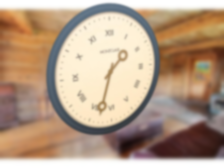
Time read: {"hour": 1, "minute": 33}
